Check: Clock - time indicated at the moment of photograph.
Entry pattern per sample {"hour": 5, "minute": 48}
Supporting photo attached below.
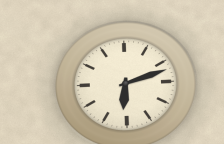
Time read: {"hour": 6, "minute": 12}
